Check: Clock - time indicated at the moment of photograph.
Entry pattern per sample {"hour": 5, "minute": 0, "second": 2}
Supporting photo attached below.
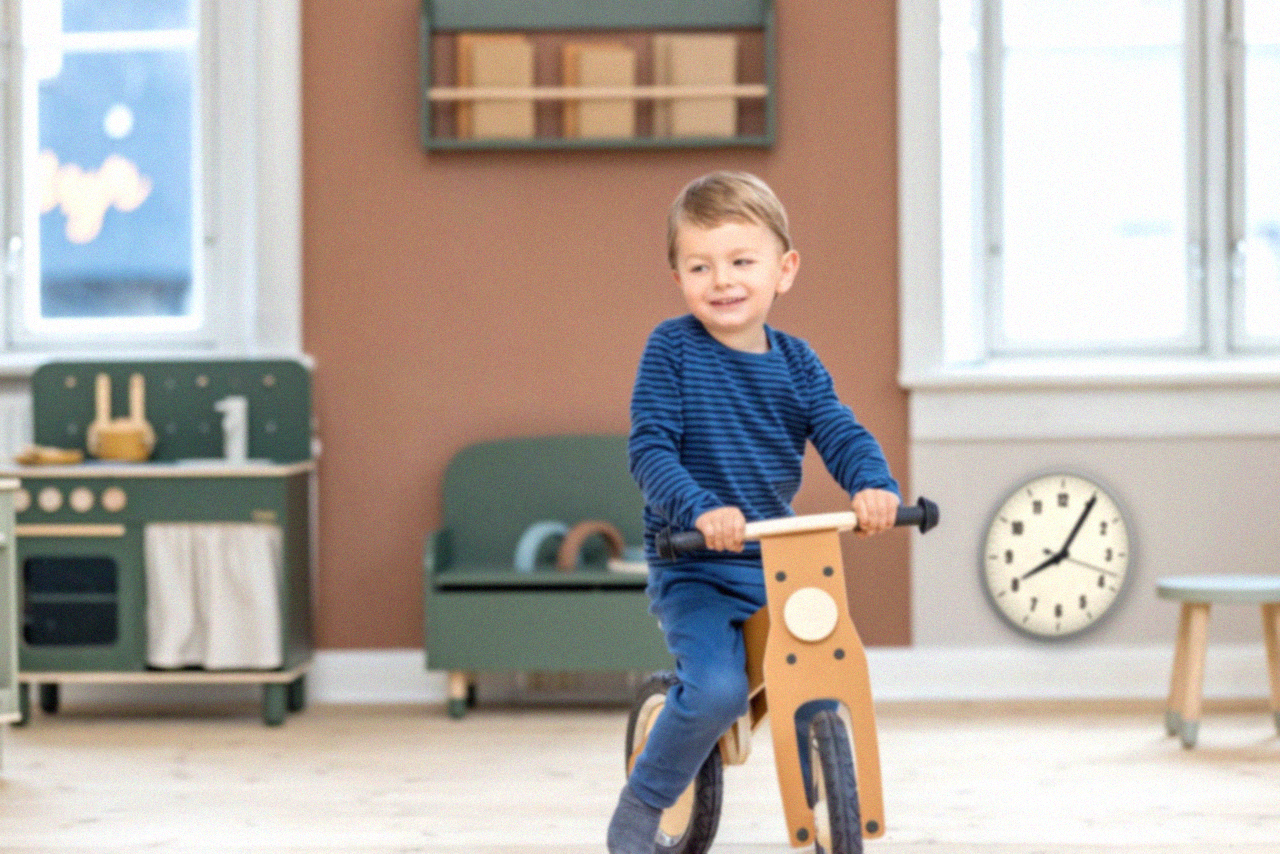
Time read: {"hour": 8, "minute": 5, "second": 18}
